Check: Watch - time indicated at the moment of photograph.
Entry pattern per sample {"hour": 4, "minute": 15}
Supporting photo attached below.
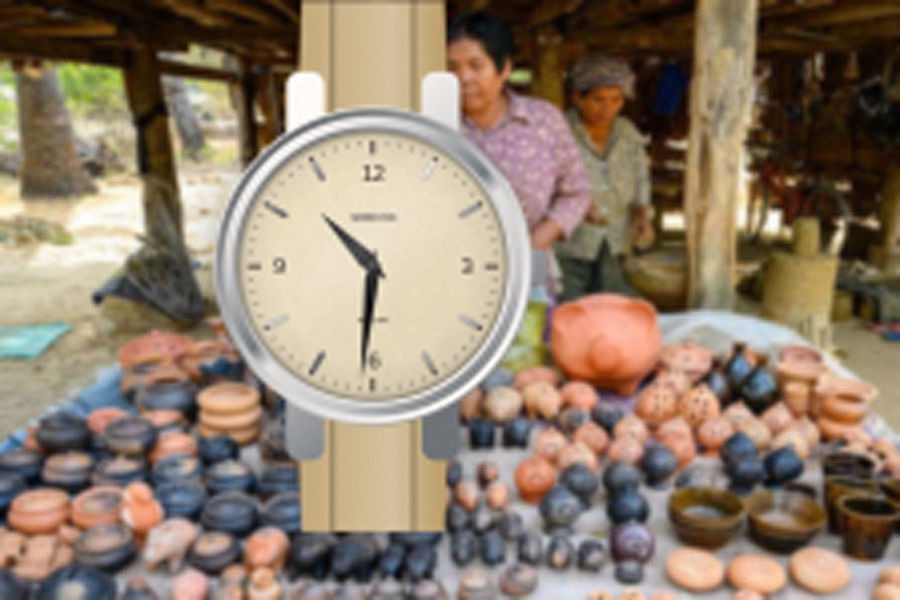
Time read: {"hour": 10, "minute": 31}
